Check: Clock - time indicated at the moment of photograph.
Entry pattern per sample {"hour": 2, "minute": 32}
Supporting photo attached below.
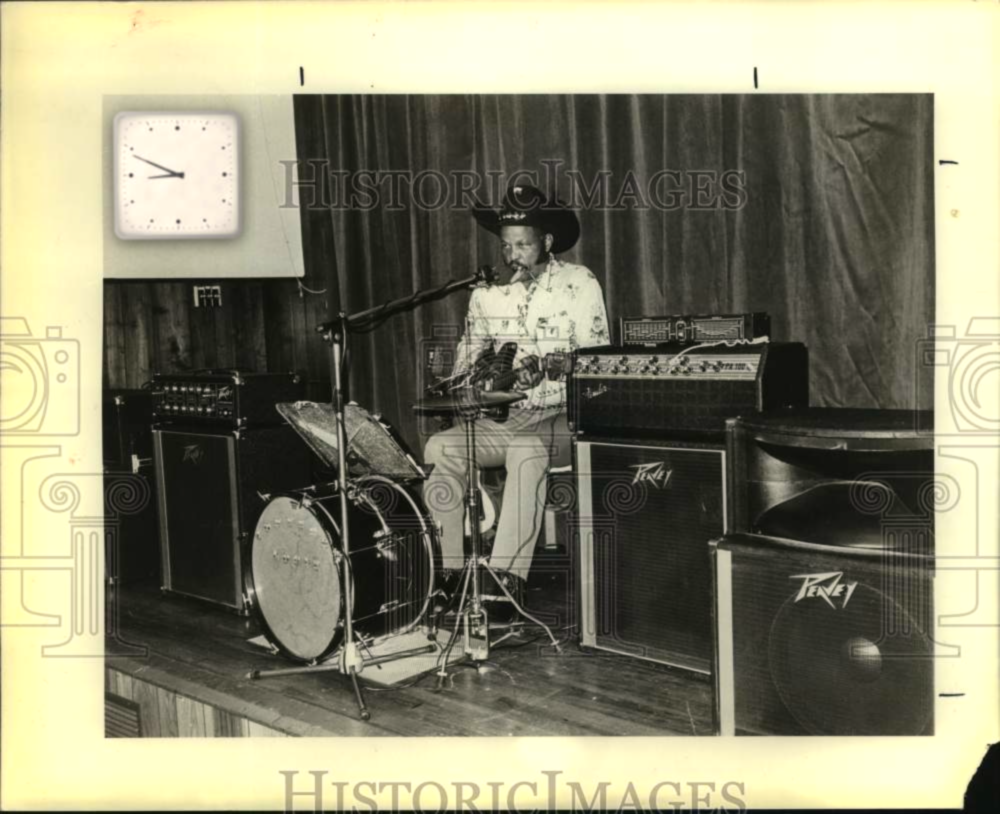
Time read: {"hour": 8, "minute": 49}
